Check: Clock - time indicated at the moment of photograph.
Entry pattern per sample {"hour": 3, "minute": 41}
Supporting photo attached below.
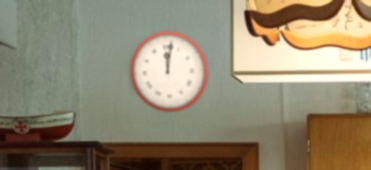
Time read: {"hour": 12, "minute": 2}
